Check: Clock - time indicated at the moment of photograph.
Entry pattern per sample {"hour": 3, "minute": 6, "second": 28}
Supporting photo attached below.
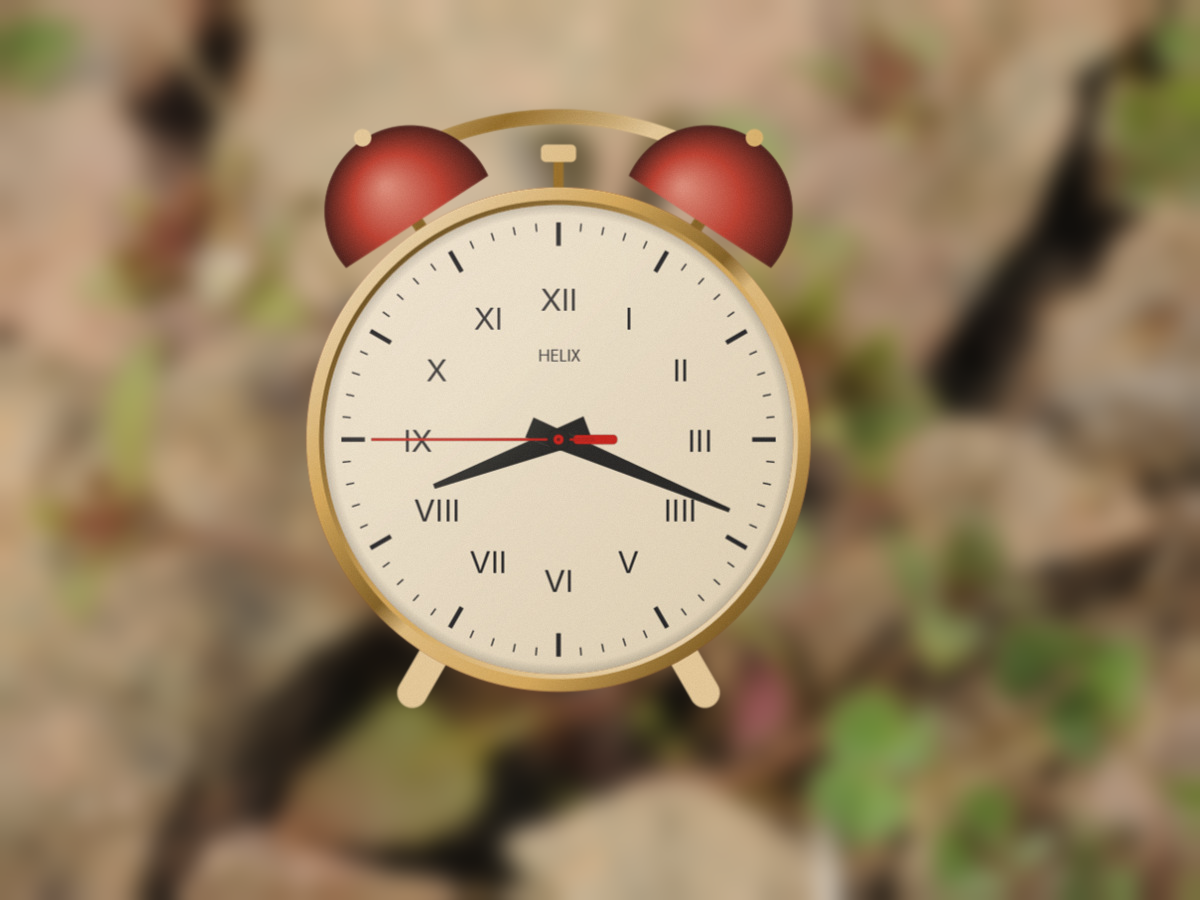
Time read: {"hour": 8, "minute": 18, "second": 45}
